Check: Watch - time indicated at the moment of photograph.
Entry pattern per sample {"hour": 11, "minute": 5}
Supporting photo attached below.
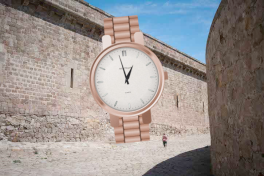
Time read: {"hour": 12, "minute": 58}
